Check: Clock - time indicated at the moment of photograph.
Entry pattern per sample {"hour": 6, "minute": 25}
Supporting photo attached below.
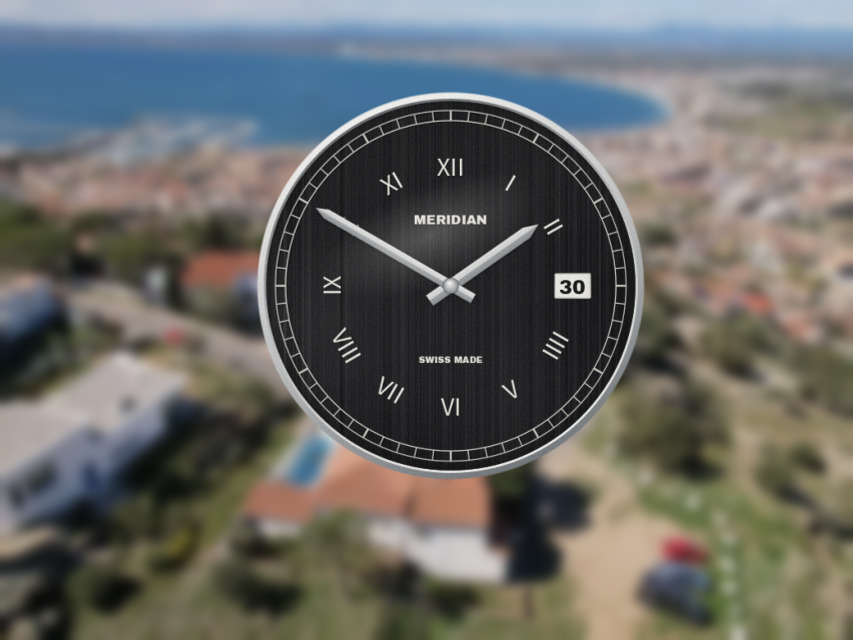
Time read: {"hour": 1, "minute": 50}
